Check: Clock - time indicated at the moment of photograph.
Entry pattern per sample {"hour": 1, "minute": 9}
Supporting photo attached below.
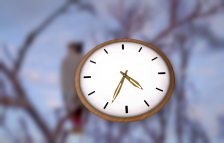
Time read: {"hour": 4, "minute": 34}
